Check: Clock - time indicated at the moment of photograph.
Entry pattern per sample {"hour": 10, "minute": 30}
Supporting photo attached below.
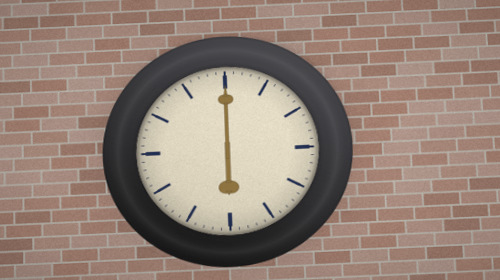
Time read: {"hour": 6, "minute": 0}
